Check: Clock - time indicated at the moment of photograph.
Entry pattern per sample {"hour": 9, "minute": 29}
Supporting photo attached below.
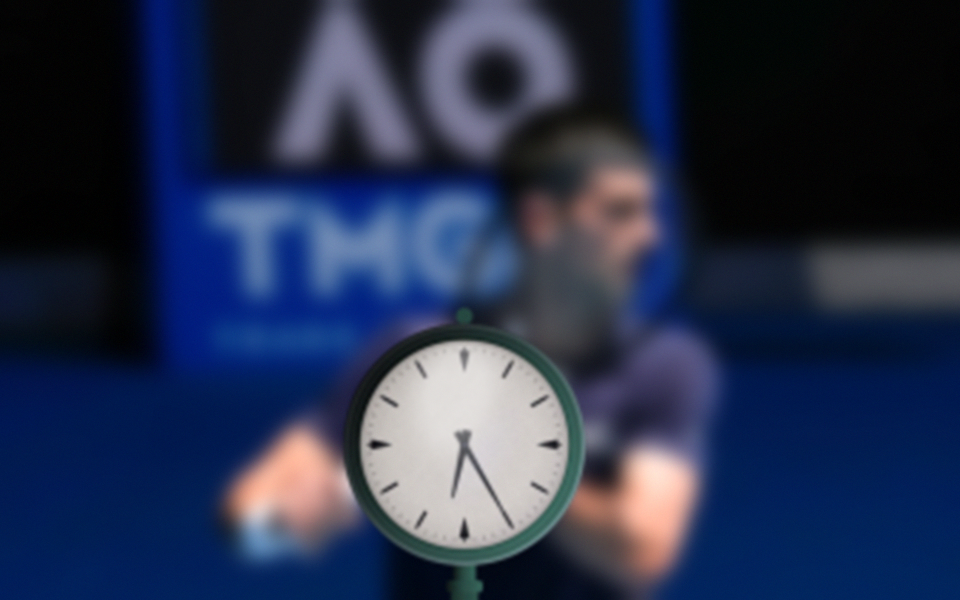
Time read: {"hour": 6, "minute": 25}
